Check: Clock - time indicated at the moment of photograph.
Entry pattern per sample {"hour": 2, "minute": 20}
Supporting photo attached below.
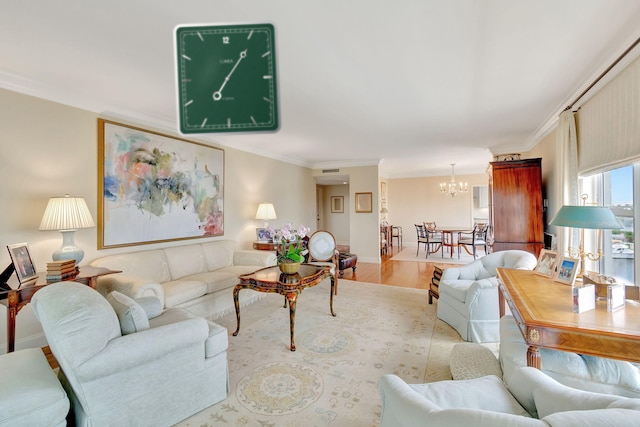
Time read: {"hour": 7, "minute": 6}
